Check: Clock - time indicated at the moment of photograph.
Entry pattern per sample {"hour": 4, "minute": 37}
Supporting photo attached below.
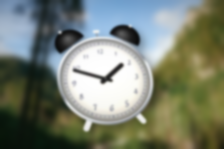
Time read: {"hour": 1, "minute": 49}
